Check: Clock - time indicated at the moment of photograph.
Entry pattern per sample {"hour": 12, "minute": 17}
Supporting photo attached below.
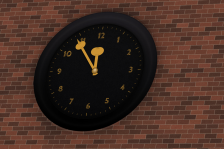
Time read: {"hour": 11, "minute": 54}
